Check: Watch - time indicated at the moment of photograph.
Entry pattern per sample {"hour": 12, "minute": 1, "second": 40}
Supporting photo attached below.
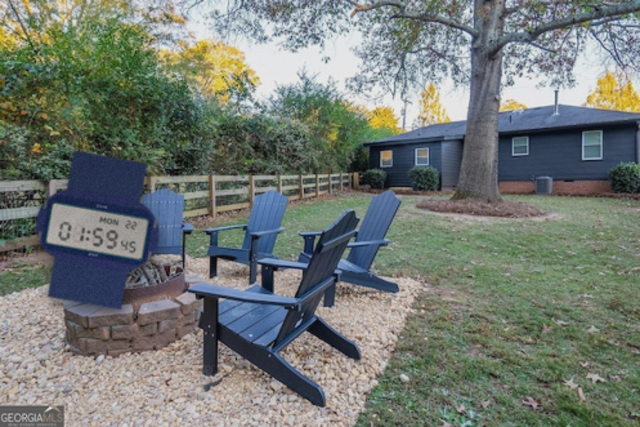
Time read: {"hour": 1, "minute": 59, "second": 45}
